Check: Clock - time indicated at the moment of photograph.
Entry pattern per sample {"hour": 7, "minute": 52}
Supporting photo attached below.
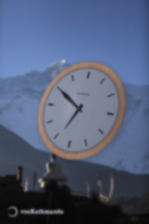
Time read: {"hour": 6, "minute": 50}
